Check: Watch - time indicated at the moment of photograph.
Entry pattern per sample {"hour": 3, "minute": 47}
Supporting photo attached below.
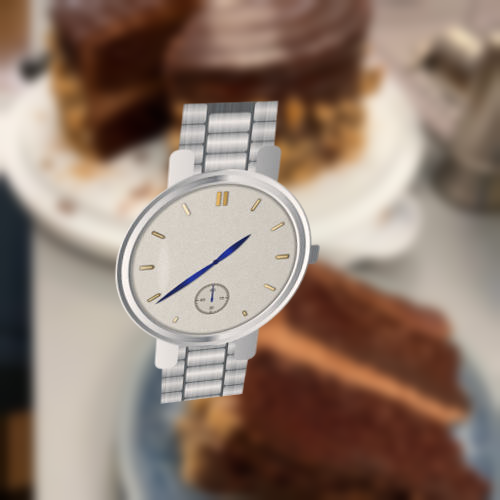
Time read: {"hour": 1, "minute": 39}
